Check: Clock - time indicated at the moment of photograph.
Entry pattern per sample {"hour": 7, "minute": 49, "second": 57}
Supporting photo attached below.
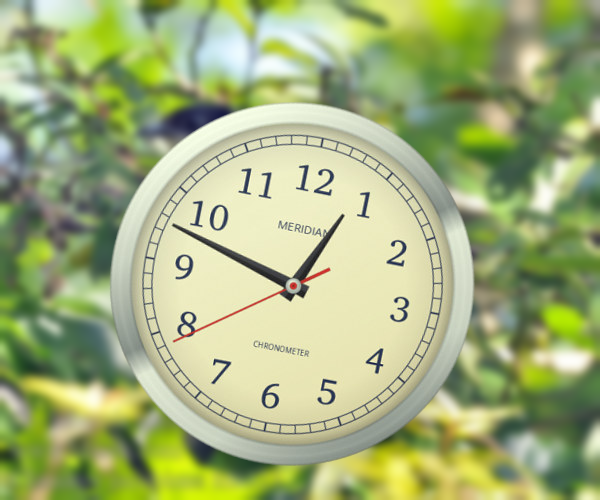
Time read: {"hour": 12, "minute": 47, "second": 39}
